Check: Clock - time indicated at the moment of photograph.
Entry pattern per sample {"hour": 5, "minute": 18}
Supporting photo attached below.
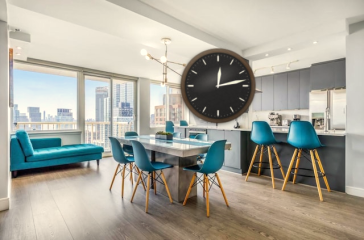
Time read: {"hour": 12, "minute": 13}
